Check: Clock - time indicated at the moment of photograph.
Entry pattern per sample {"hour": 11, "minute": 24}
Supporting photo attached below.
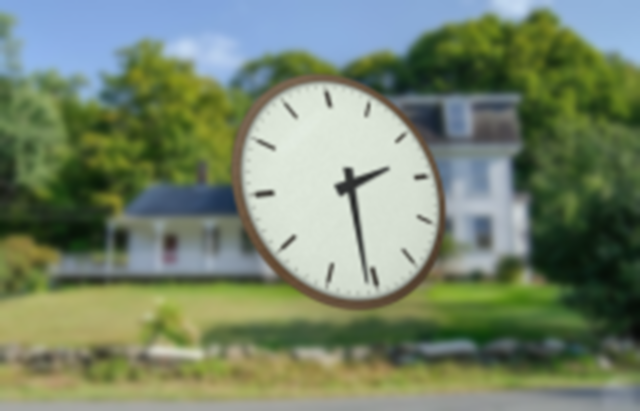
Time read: {"hour": 2, "minute": 31}
